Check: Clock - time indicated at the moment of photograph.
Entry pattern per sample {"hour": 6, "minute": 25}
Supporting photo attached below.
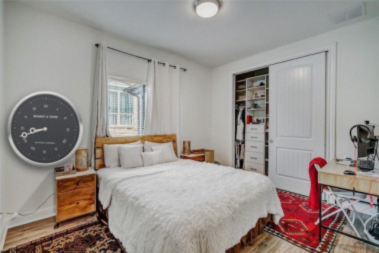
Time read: {"hour": 8, "minute": 42}
